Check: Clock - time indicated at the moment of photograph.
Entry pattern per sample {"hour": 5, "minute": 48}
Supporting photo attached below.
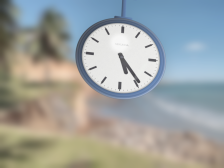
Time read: {"hour": 5, "minute": 24}
